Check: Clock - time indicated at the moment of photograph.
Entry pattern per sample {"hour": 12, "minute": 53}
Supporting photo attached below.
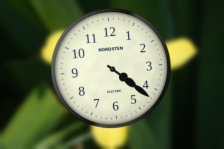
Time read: {"hour": 4, "minute": 22}
